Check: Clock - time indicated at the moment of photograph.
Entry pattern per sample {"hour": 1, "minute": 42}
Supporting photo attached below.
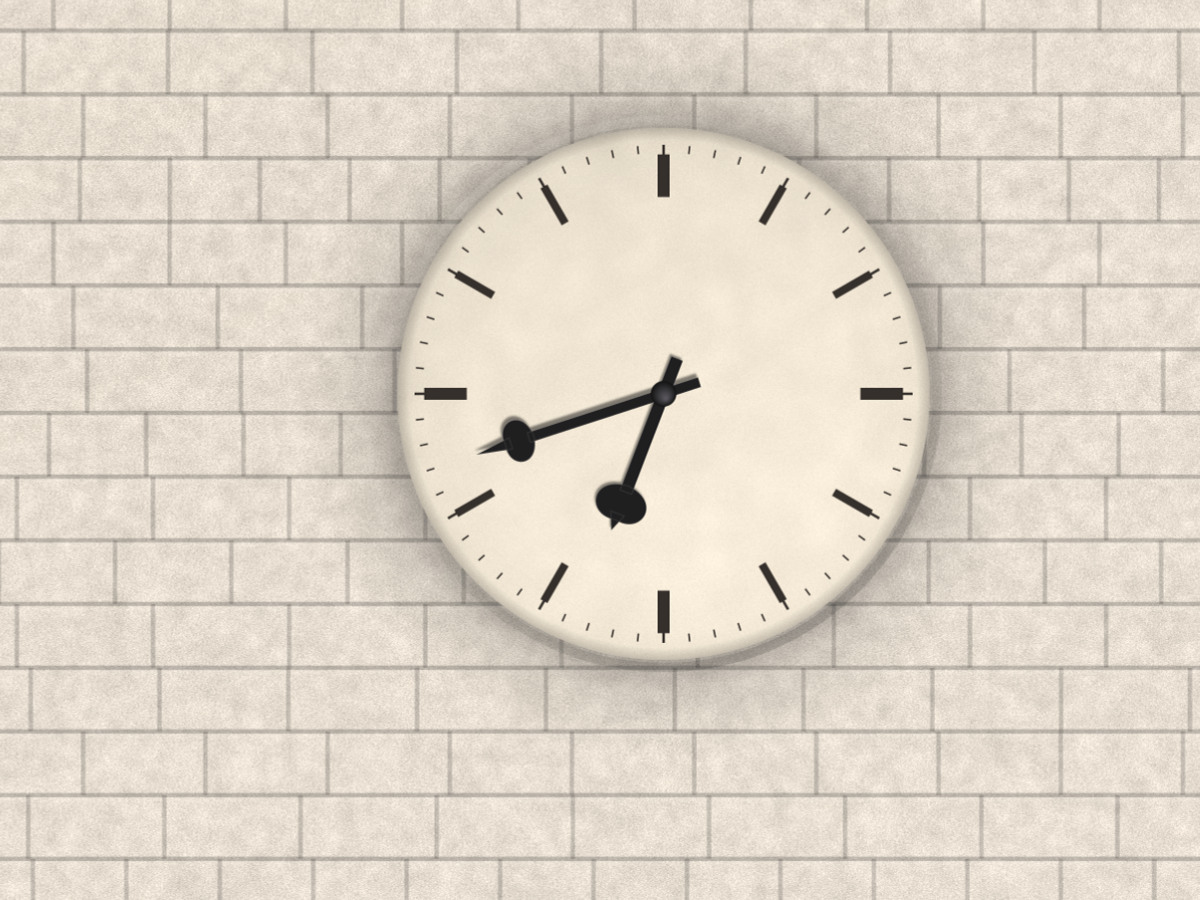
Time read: {"hour": 6, "minute": 42}
